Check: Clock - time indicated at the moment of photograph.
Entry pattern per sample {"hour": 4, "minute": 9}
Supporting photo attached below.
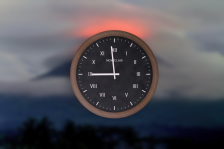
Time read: {"hour": 8, "minute": 59}
